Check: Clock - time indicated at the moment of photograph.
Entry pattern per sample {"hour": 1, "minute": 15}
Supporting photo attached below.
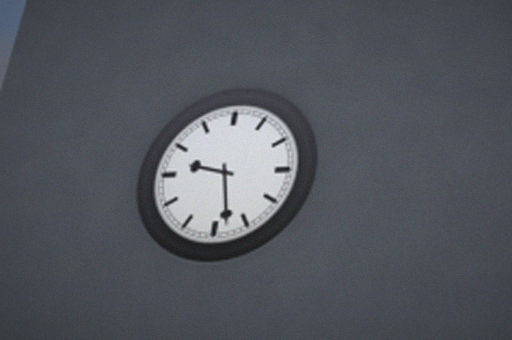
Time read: {"hour": 9, "minute": 28}
